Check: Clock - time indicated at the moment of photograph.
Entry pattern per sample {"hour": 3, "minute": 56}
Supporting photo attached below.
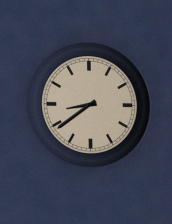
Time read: {"hour": 8, "minute": 39}
